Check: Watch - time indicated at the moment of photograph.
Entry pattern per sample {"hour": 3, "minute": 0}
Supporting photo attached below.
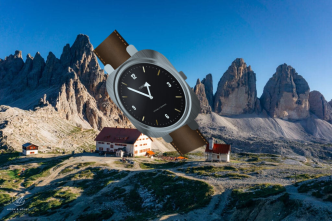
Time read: {"hour": 12, "minute": 54}
